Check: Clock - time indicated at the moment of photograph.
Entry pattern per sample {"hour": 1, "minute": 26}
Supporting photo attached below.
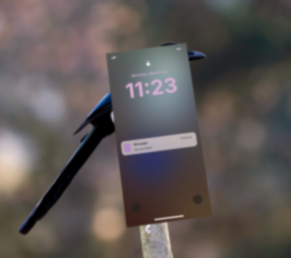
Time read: {"hour": 11, "minute": 23}
